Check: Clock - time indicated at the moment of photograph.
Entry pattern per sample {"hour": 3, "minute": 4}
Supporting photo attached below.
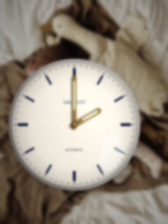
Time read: {"hour": 2, "minute": 0}
